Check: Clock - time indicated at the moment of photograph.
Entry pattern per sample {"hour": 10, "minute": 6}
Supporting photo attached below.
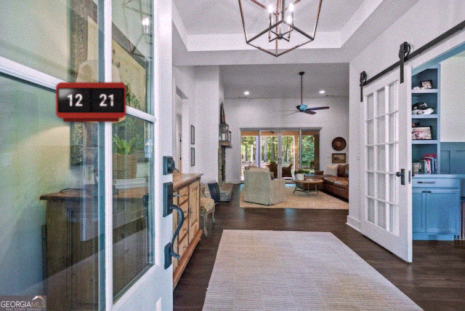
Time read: {"hour": 12, "minute": 21}
